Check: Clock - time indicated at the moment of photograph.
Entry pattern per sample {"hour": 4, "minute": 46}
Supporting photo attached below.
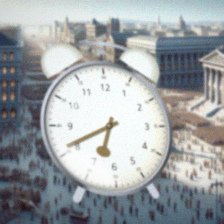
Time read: {"hour": 6, "minute": 41}
